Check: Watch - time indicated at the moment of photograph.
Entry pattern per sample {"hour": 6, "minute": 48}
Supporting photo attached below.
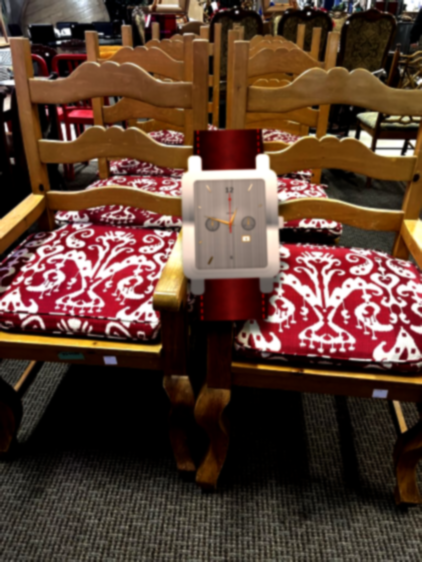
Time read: {"hour": 12, "minute": 48}
